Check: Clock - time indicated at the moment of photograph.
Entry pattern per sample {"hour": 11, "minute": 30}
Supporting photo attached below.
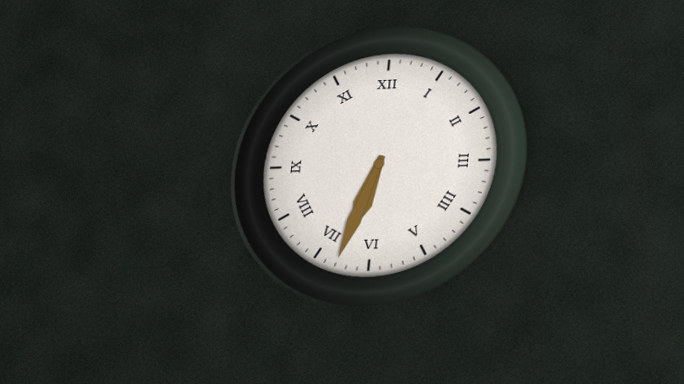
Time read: {"hour": 6, "minute": 33}
